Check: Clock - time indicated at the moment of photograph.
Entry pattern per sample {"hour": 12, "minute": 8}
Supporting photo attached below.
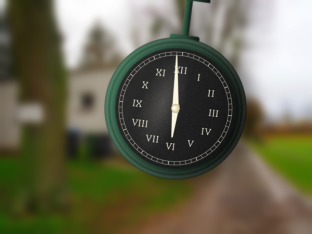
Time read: {"hour": 5, "minute": 59}
